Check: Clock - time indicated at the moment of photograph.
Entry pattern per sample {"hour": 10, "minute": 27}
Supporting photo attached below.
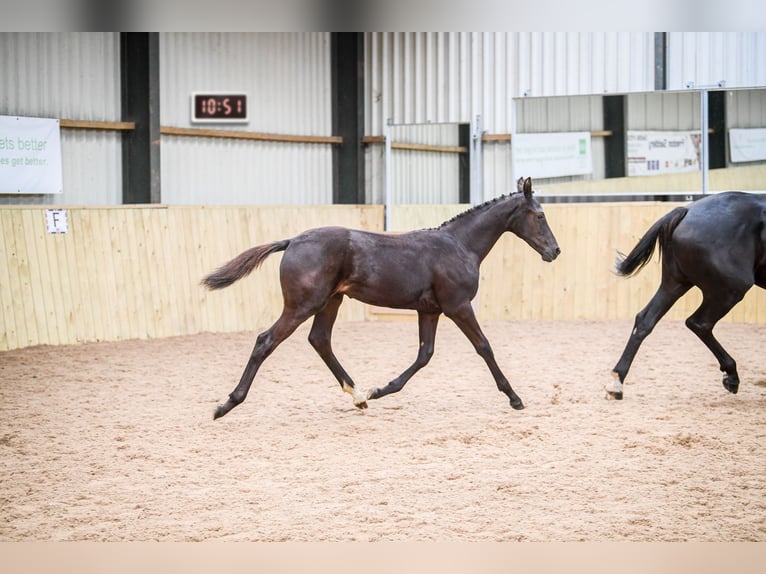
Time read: {"hour": 10, "minute": 51}
